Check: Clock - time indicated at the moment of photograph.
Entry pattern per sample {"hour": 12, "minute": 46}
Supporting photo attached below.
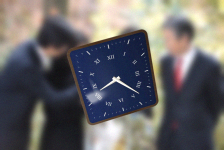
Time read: {"hour": 8, "minute": 23}
